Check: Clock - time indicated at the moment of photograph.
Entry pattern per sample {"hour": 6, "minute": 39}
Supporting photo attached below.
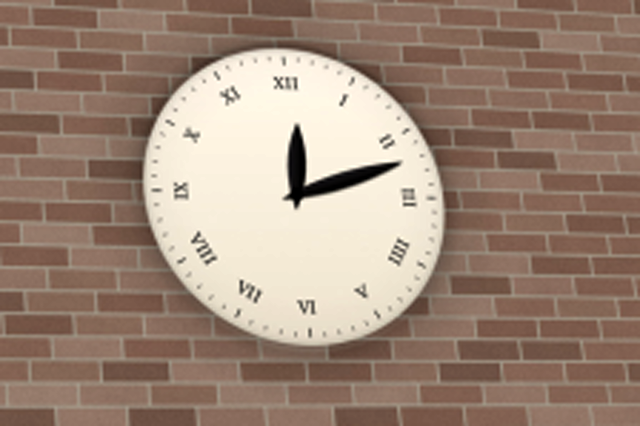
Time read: {"hour": 12, "minute": 12}
